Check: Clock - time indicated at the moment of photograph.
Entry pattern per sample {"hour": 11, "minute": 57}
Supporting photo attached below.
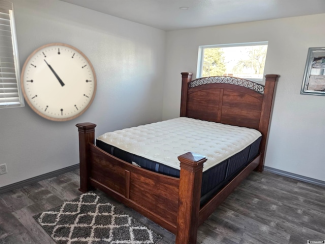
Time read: {"hour": 10, "minute": 54}
